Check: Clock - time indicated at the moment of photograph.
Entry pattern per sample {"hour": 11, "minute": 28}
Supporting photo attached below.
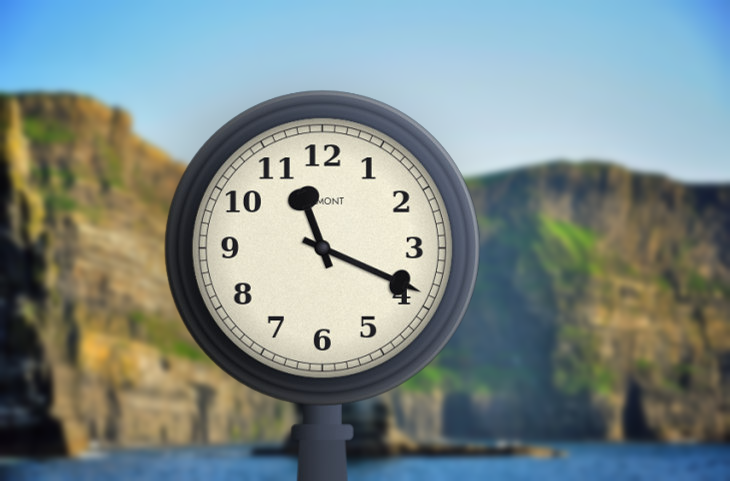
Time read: {"hour": 11, "minute": 19}
